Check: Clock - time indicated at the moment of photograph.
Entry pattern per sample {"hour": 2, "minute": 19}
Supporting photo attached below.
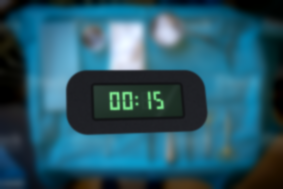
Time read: {"hour": 0, "minute": 15}
